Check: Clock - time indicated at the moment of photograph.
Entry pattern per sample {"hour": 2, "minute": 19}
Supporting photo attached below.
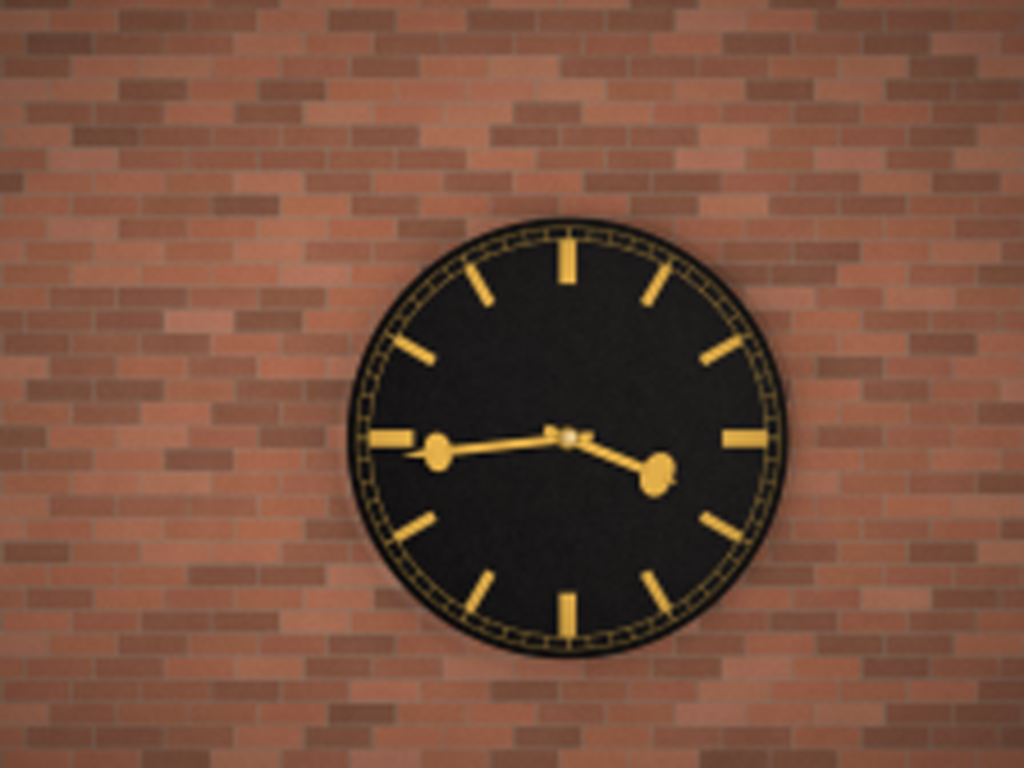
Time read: {"hour": 3, "minute": 44}
